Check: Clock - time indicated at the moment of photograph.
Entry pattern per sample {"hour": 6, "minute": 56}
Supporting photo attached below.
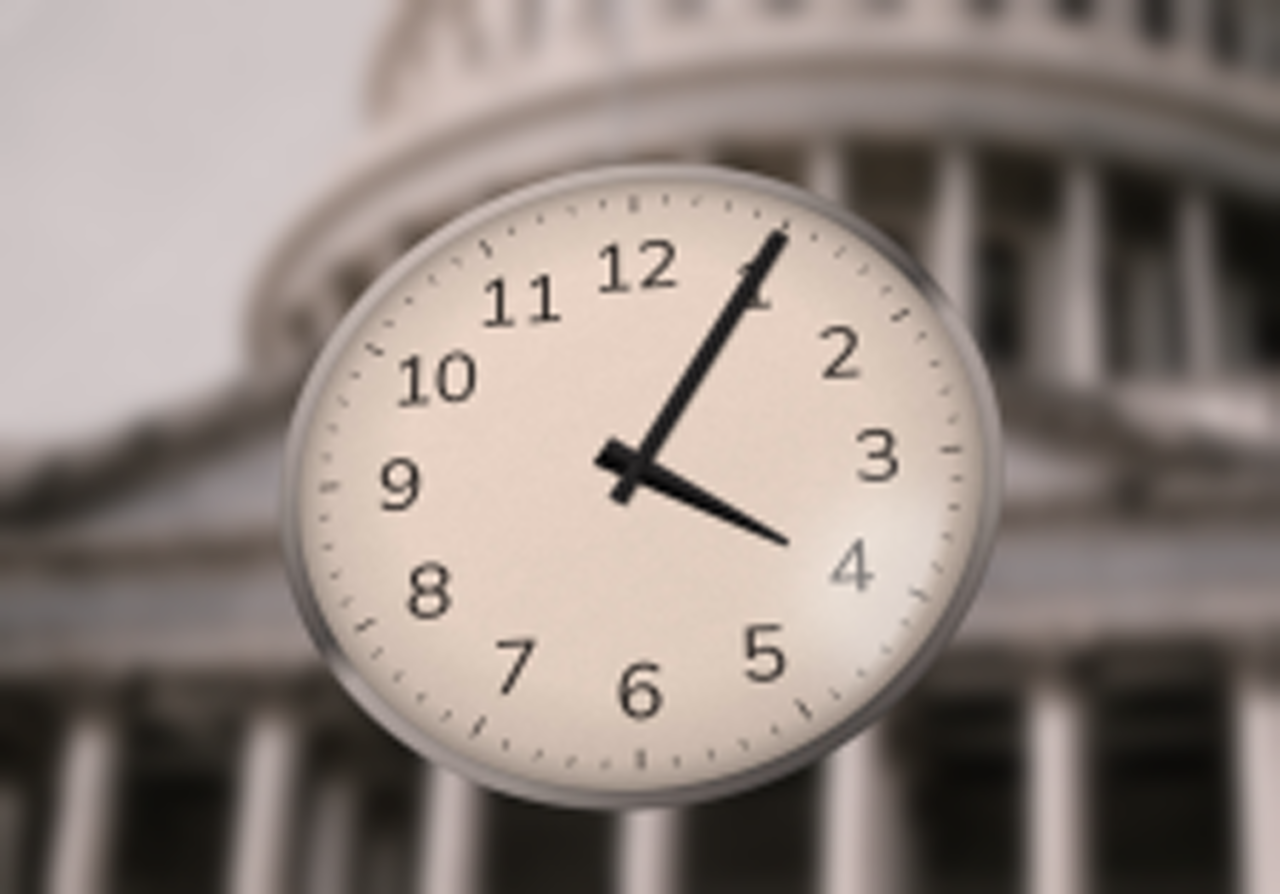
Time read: {"hour": 4, "minute": 5}
